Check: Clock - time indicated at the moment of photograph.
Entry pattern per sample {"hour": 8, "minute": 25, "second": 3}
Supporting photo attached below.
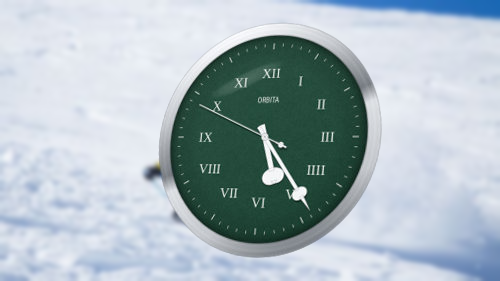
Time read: {"hour": 5, "minute": 23, "second": 49}
